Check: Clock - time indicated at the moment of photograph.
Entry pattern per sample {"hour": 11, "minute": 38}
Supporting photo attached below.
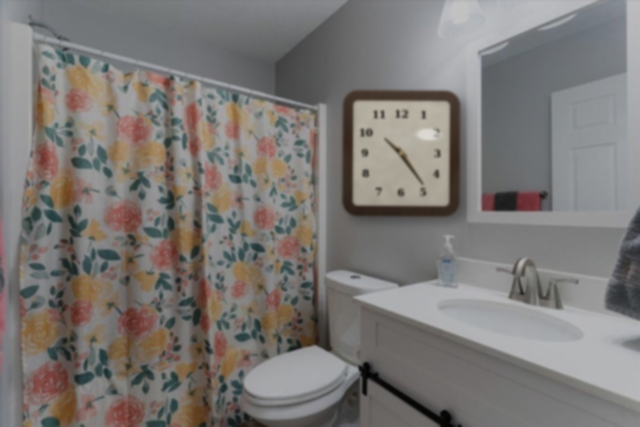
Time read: {"hour": 10, "minute": 24}
